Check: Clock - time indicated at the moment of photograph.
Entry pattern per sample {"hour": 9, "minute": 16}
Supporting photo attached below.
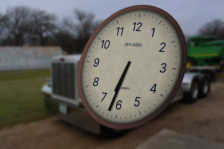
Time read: {"hour": 6, "minute": 32}
